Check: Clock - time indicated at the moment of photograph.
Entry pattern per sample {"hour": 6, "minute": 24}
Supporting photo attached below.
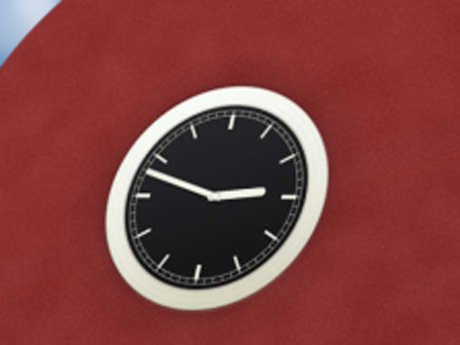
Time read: {"hour": 2, "minute": 48}
